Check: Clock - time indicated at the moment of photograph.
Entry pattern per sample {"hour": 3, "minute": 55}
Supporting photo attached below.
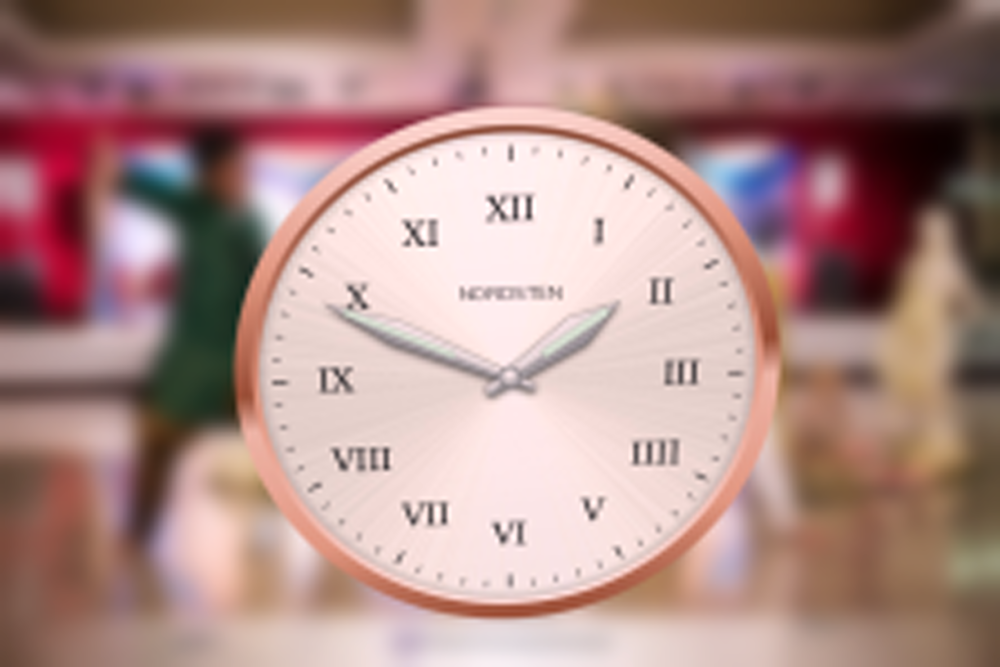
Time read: {"hour": 1, "minute": 49}
